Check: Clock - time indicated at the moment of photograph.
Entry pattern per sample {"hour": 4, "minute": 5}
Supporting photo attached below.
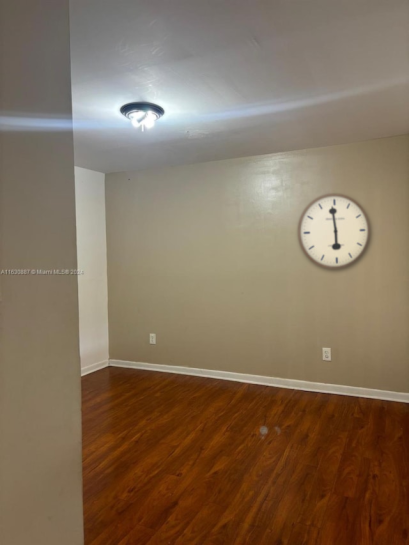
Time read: {"hour": 5, "minute": 59}
